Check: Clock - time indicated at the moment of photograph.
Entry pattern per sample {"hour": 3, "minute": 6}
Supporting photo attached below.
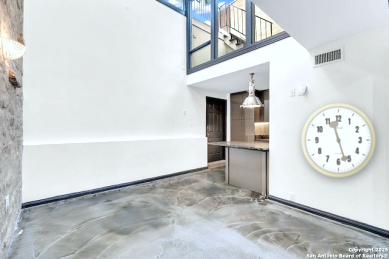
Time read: {"hour": 11, "minute": 27}
